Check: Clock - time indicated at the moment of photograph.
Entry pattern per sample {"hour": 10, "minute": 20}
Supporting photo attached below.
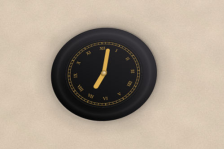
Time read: {"hour": 7, "minute": 2}
